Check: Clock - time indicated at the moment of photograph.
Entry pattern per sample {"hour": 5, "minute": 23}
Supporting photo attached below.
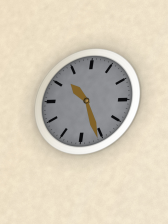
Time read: {"hour": 10, "minute": 26}
